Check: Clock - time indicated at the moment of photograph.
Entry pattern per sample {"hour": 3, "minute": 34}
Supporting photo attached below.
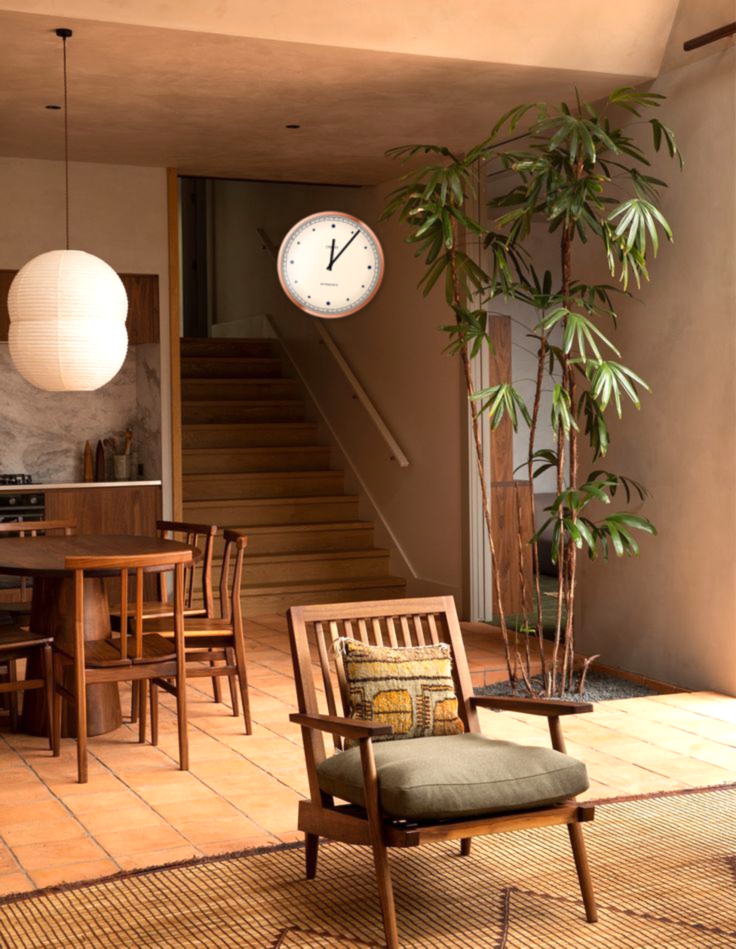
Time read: {"hour": 12, "minute": 6}
